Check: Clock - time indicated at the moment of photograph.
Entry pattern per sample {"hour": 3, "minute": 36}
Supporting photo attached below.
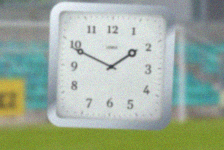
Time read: {"hour": 1, "minute": 49}
